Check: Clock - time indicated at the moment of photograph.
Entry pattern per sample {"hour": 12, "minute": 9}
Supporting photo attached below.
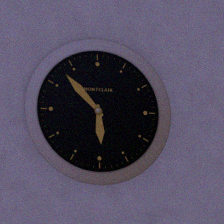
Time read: {"hour": 5, "minute": 53}
